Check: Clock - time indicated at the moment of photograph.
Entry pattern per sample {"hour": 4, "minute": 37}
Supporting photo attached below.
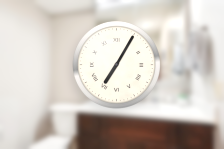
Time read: {"hour": 7, "minute": 5}
